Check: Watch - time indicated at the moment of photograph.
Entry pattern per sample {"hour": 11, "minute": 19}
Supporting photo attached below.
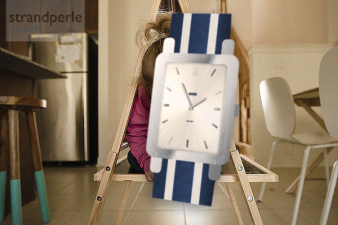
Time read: {"hour": 1, "minute": 55}
